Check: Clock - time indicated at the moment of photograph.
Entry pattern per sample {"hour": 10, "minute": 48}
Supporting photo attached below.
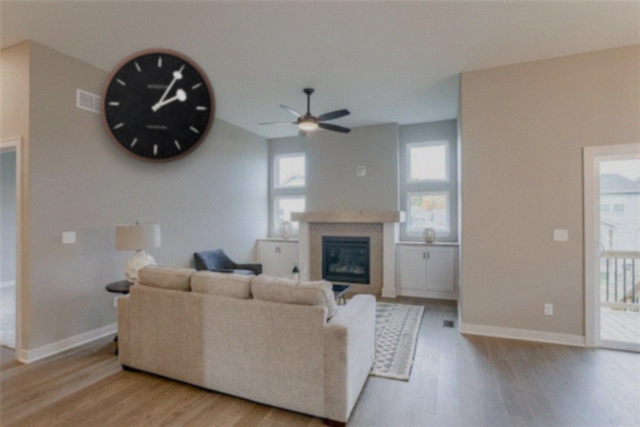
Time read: {"hour": 2, "minute": 5}
